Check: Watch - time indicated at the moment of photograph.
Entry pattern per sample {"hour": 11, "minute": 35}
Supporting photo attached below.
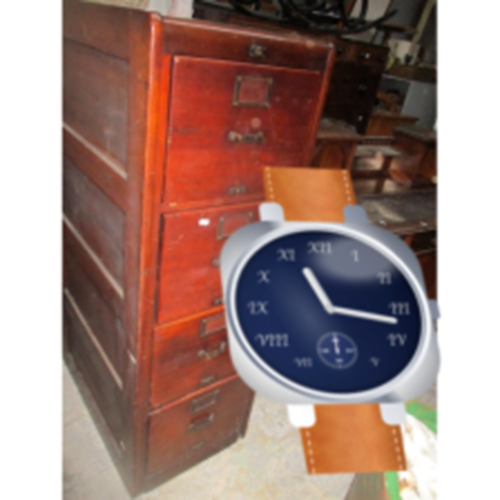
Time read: {"hour": 11, "minute": 17}
